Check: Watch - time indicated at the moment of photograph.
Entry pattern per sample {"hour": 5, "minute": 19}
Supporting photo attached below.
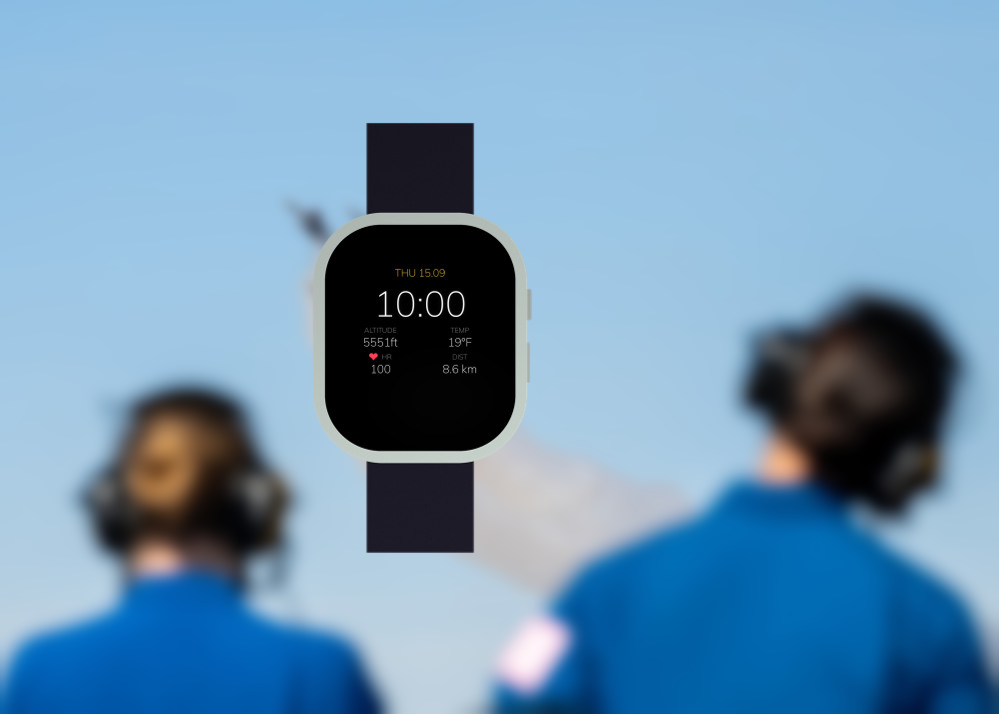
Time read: {"hour": 10, "minute": 0}
